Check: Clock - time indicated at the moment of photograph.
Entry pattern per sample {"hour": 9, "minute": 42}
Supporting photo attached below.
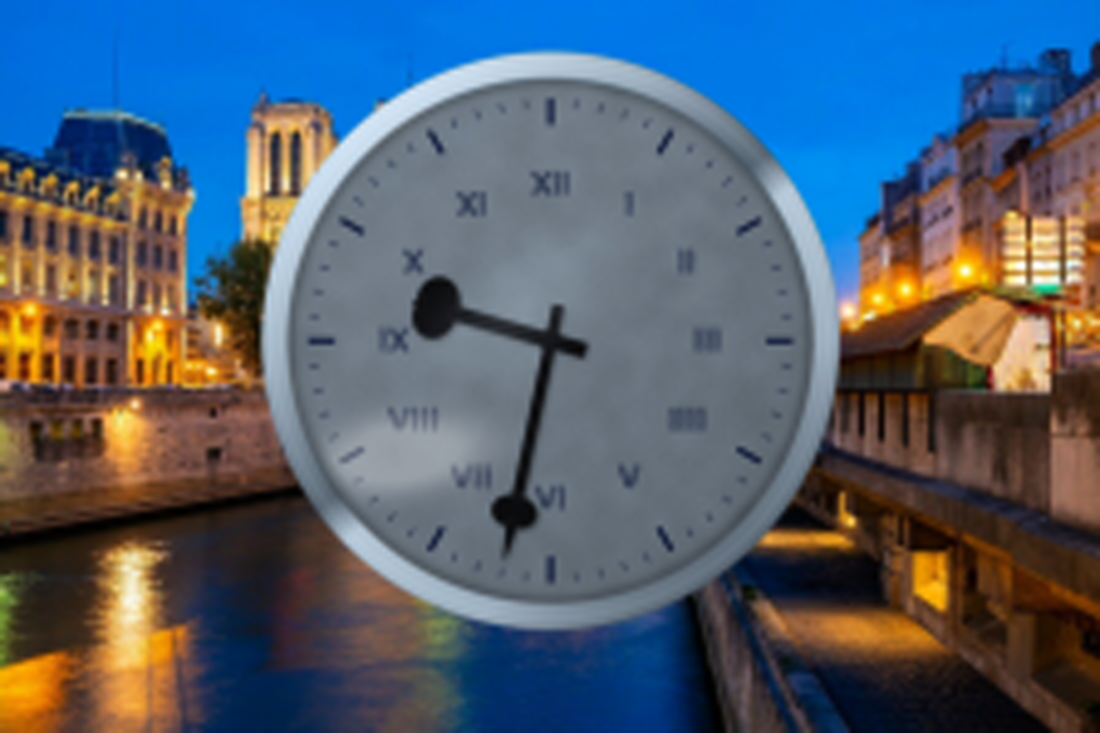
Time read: {"hour": 9, "minute": 32}
